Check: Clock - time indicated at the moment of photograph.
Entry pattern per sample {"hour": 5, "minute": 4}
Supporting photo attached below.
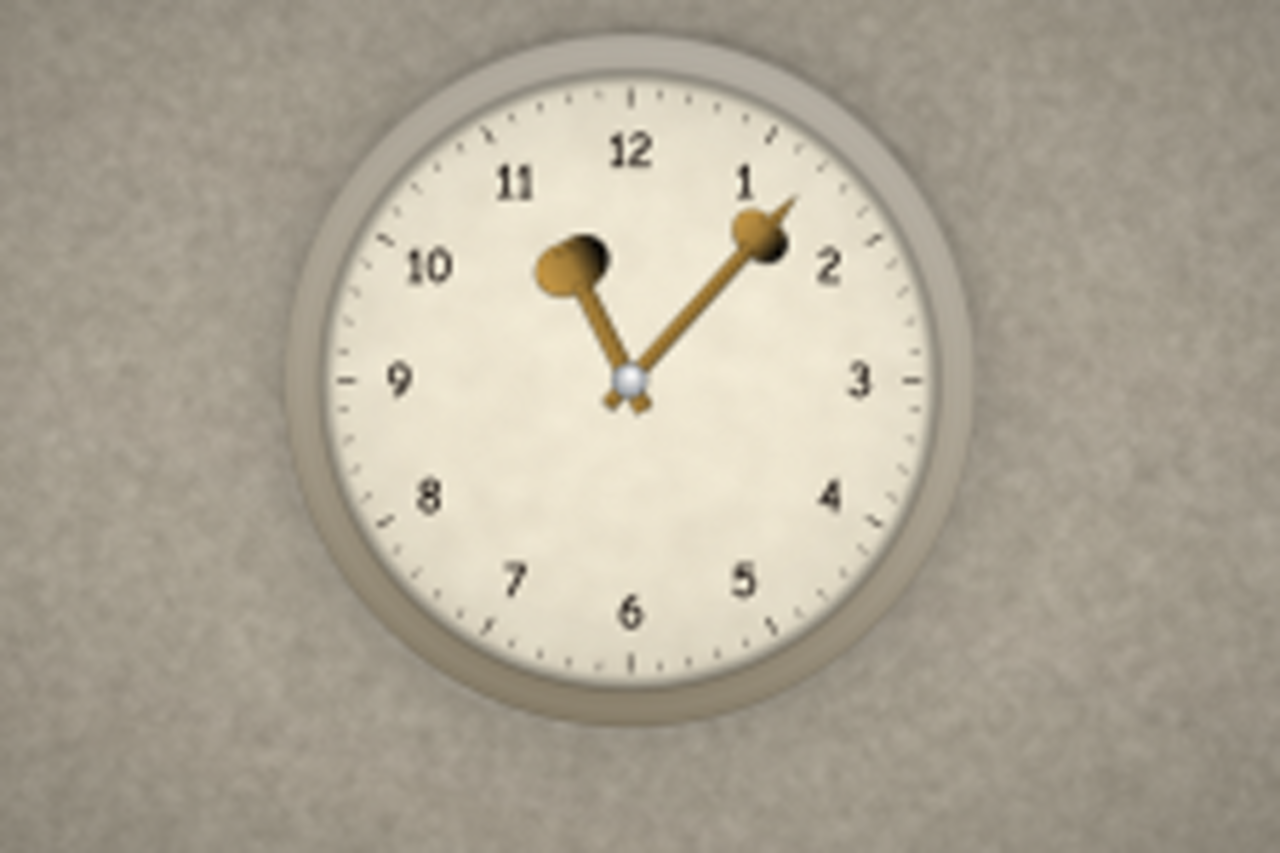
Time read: {"hour": 11, "minute": 7}
